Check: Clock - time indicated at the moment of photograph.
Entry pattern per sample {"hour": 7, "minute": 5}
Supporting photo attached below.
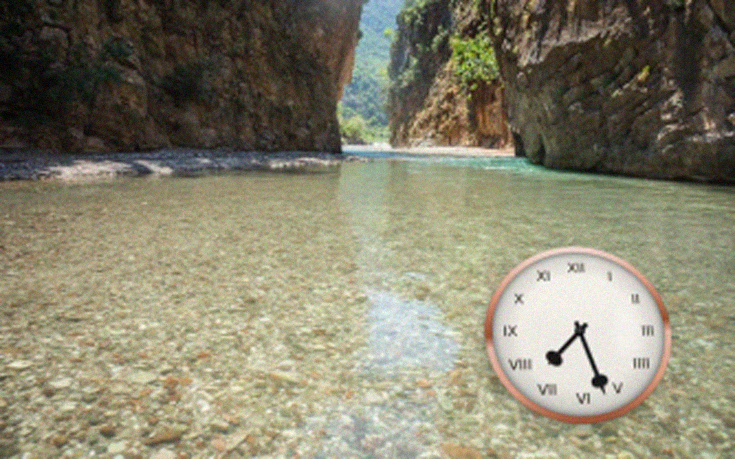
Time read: {"hour": 7, "minute": 27}
